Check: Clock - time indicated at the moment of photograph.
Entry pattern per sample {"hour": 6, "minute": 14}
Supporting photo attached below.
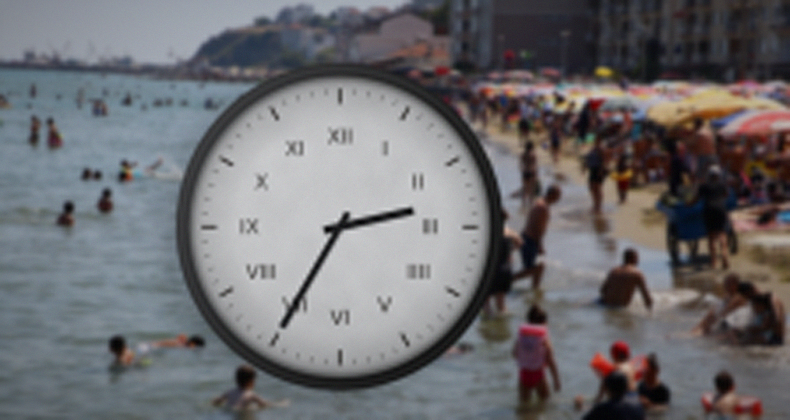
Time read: {"hour": 2, "minute": 35}
